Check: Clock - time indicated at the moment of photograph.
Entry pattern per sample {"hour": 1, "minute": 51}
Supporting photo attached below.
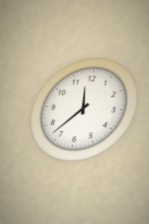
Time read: {"hour": 11, "minute": 37}
